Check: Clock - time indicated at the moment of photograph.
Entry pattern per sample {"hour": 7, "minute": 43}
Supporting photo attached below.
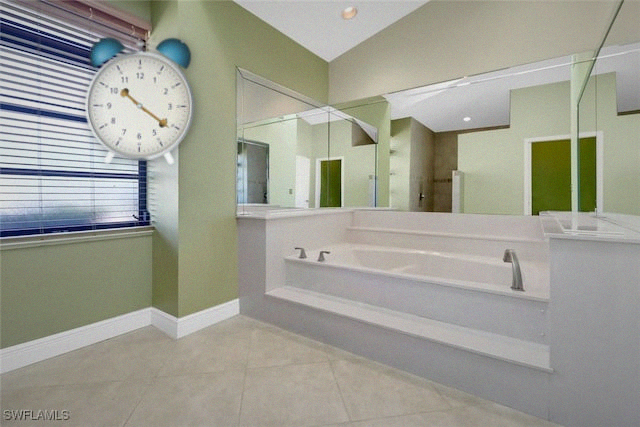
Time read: {"hour": 10, "minute": 21}
